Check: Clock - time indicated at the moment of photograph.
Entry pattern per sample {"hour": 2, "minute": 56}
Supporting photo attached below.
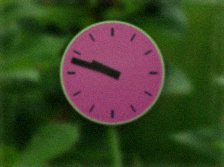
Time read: {"hour": 9, "minute": 48}
